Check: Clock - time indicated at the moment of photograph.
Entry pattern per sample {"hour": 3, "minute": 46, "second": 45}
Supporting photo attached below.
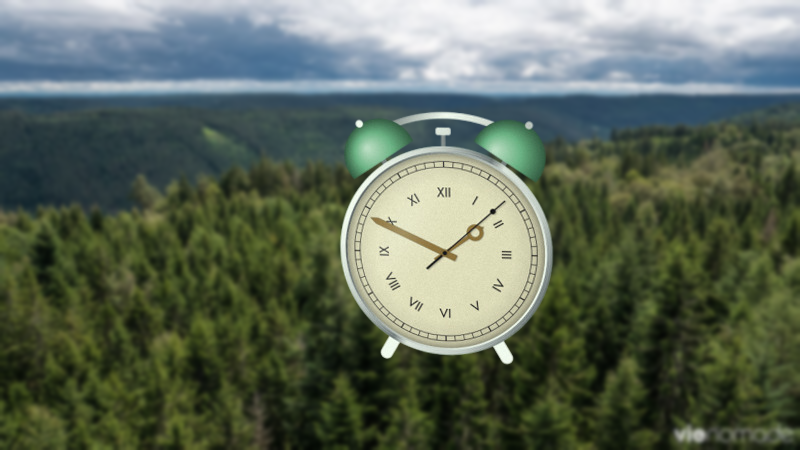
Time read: {"hour": 1, "minute": 49, "second": 8}
